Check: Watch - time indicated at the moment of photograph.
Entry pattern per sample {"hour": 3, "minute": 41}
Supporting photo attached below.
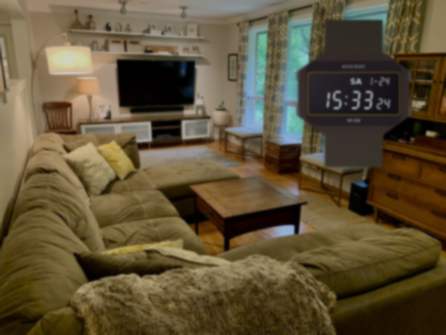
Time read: {"hour": 15, "minute": 33}
